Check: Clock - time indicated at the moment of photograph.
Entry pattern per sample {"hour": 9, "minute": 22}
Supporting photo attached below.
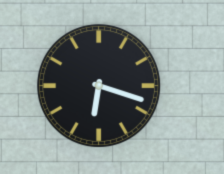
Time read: {"hour": 6, "minute": 18}
